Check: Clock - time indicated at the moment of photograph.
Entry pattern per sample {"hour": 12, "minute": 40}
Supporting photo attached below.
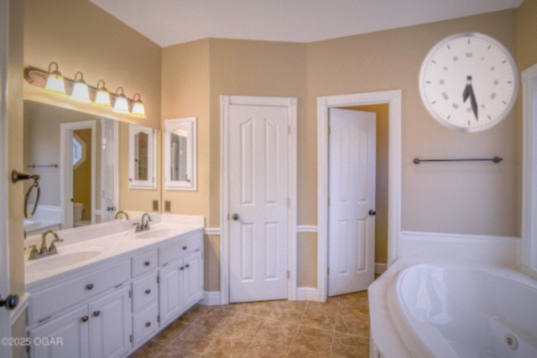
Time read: {"hour": 6, "minute": 28}
